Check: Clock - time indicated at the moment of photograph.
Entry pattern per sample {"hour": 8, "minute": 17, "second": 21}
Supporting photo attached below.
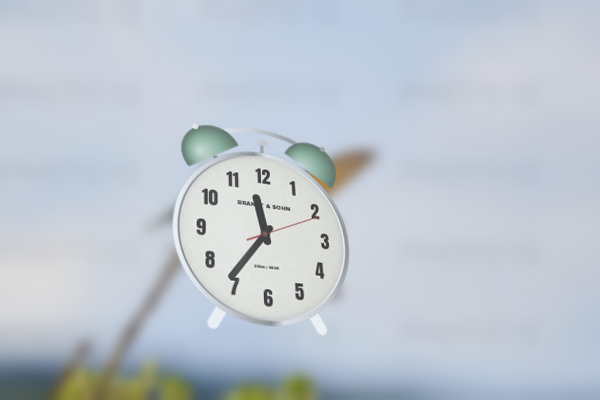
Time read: {"hour": 11, "minute": 36, "second": 11}
